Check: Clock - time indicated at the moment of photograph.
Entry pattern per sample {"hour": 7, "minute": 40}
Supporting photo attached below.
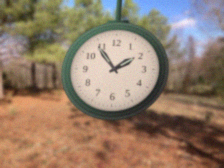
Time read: {"hour": 1, "minute": 54}
